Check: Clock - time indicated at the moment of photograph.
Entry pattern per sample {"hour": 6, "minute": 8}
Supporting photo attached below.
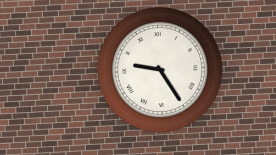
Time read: {"hour": 9, "minute": 25}
